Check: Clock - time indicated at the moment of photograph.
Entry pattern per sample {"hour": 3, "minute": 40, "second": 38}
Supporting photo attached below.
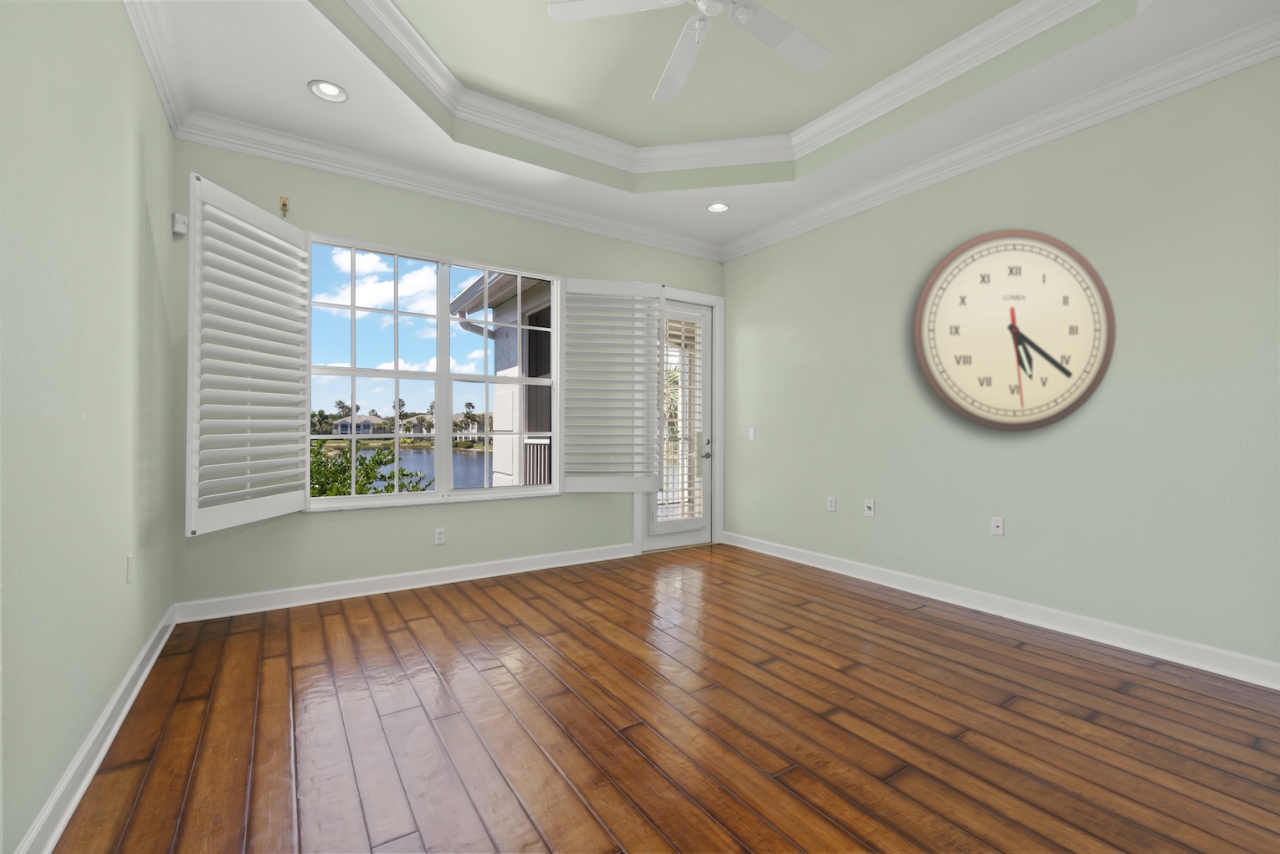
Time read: {"hour": 5, "minute": 21, "second": 29}
